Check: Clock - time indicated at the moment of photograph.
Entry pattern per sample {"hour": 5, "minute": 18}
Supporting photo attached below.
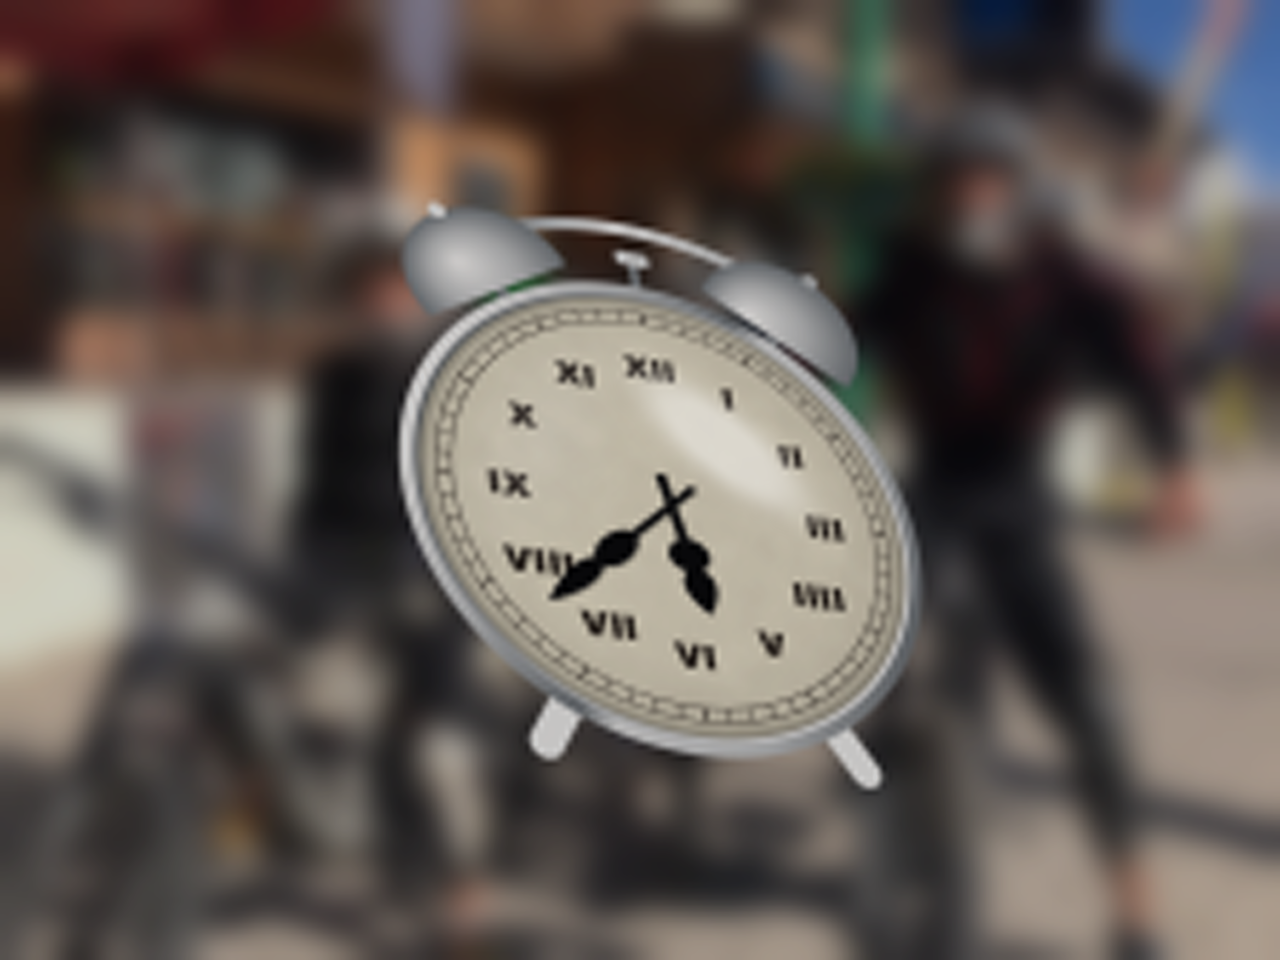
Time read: {"hour": 5, "minute": 38}
